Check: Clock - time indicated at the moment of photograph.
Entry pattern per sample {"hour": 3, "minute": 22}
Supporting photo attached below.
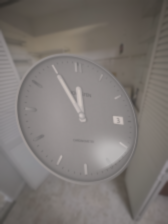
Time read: {"hour": 11, "minute": 55}
